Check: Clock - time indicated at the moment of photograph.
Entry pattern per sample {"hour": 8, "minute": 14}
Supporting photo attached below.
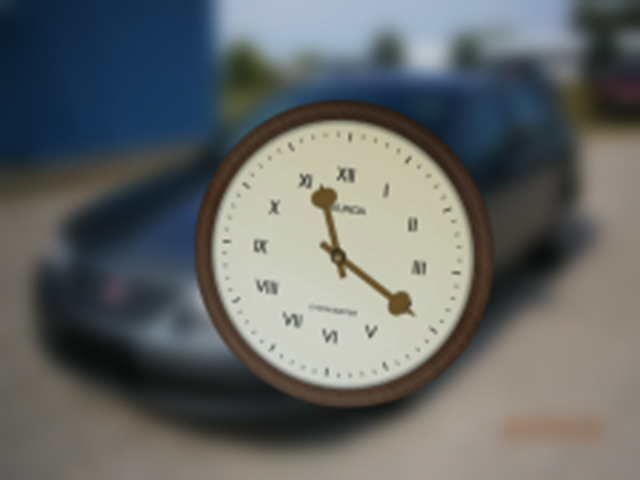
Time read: {"hour": 11, "minute": 20}
